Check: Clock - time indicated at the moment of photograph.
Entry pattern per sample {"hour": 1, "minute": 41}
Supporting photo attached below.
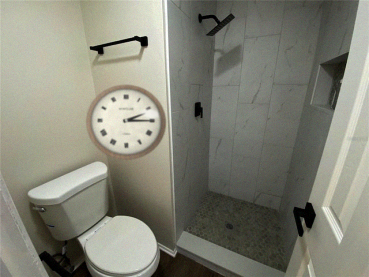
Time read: {"hour": 2, "minute": 15}
